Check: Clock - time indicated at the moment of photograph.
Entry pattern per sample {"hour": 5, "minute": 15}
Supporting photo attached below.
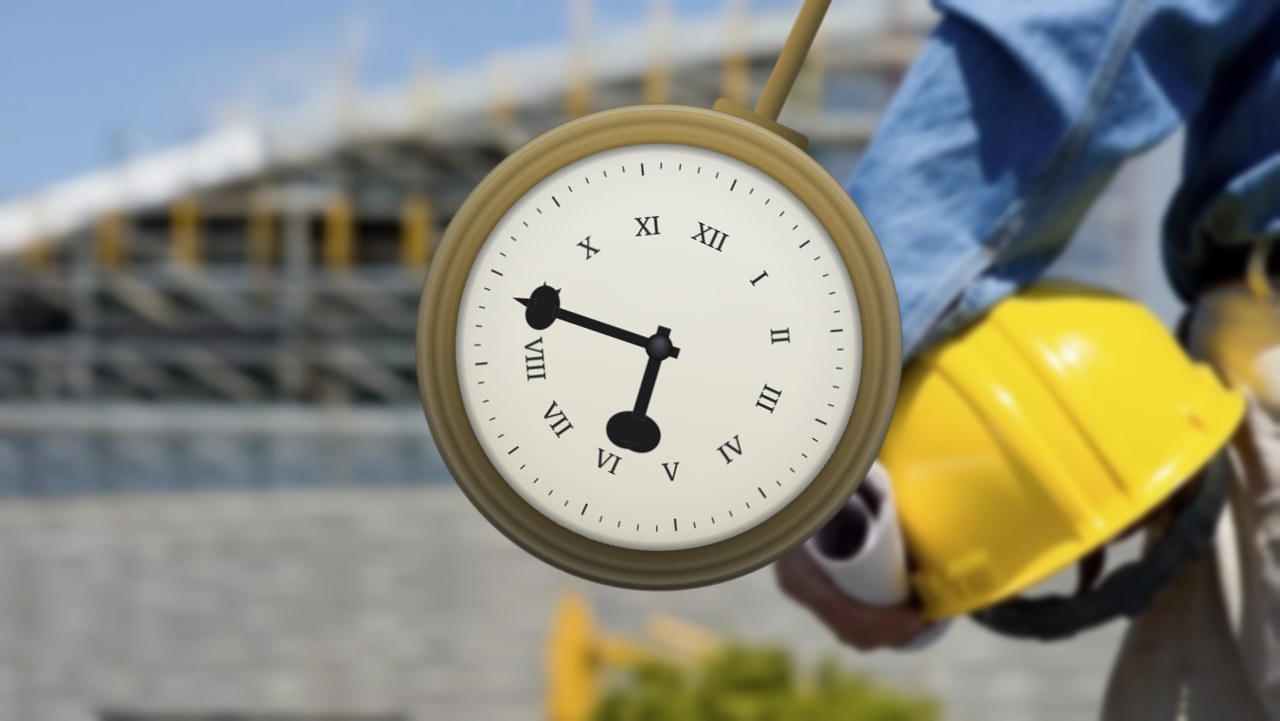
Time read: {"hour": 5, "minute": 44}
